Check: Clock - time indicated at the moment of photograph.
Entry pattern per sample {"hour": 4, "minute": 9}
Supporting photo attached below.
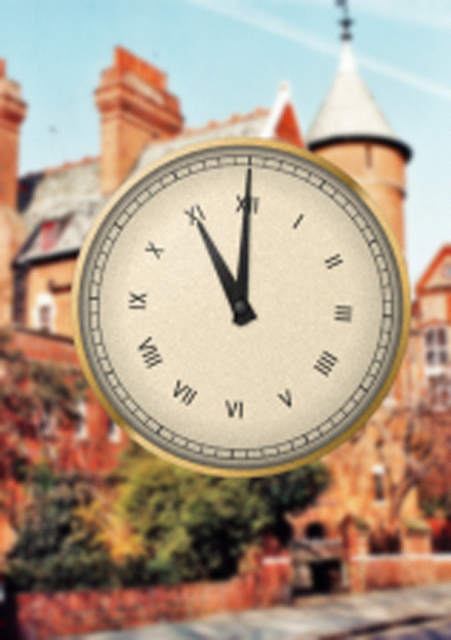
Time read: {"hour": 11, "minute": 0}
